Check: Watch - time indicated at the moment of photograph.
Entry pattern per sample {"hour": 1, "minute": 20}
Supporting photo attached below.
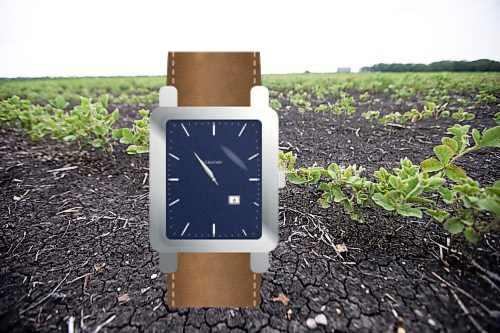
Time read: {"hour": 10, "minute": 54}
